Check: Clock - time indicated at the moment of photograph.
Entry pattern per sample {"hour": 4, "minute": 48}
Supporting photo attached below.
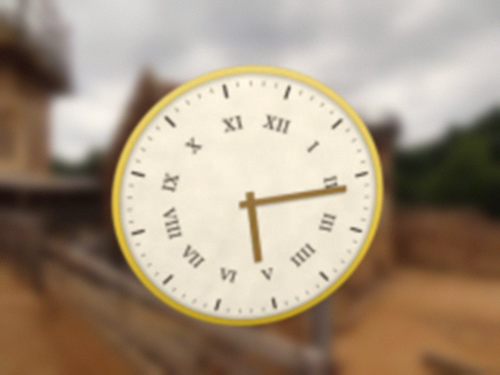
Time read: {"hour": 5, "minute": 11}
